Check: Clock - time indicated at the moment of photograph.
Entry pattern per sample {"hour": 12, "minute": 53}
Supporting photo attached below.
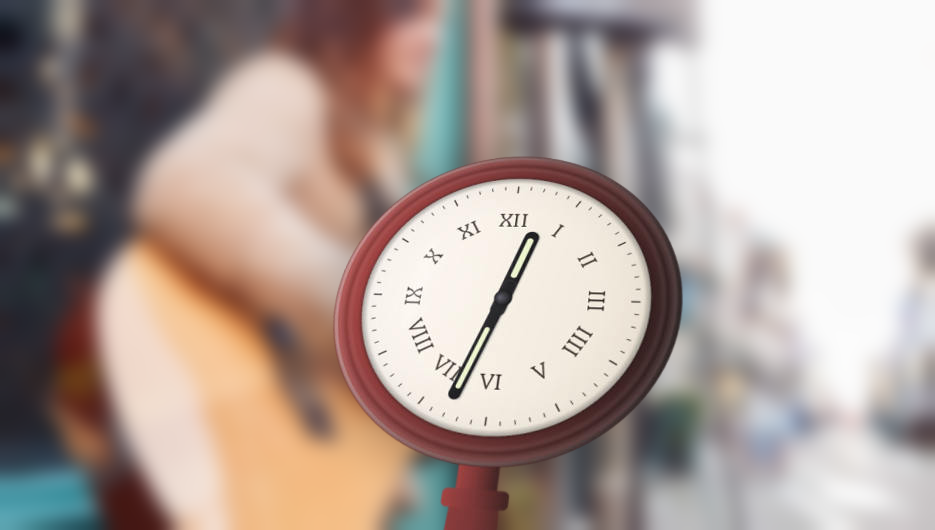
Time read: {"hour": 12, "minute": 33}
